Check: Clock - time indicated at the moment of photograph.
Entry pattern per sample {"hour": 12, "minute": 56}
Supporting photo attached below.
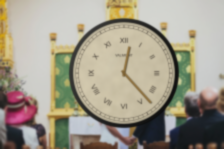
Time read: {"hour": 12, "minute": 23}
